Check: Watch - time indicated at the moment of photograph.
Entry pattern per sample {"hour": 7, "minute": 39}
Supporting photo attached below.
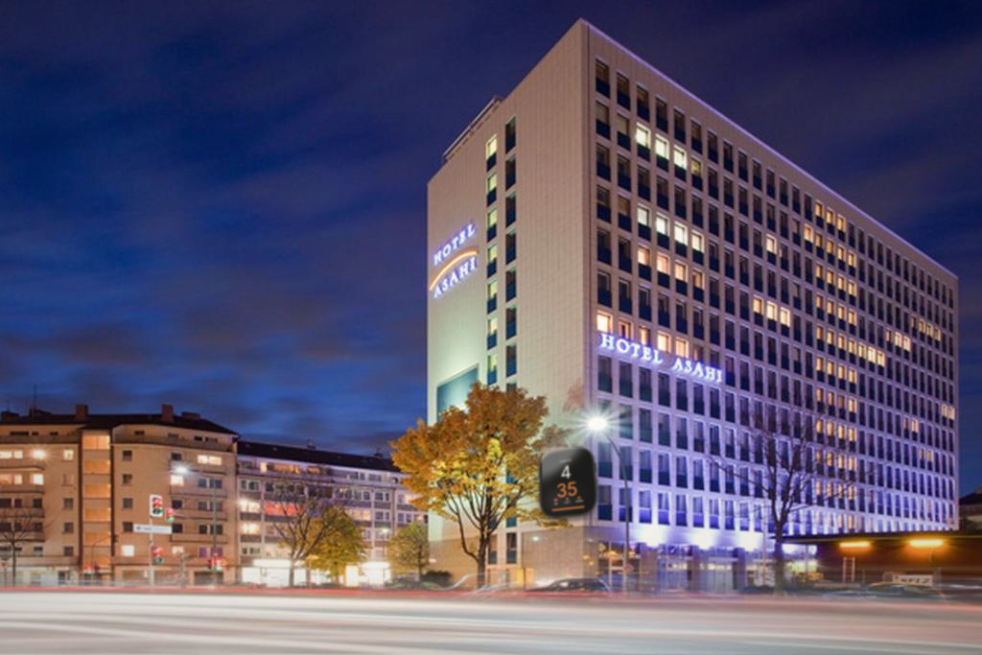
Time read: {"hour": 4, "minute": 35}
